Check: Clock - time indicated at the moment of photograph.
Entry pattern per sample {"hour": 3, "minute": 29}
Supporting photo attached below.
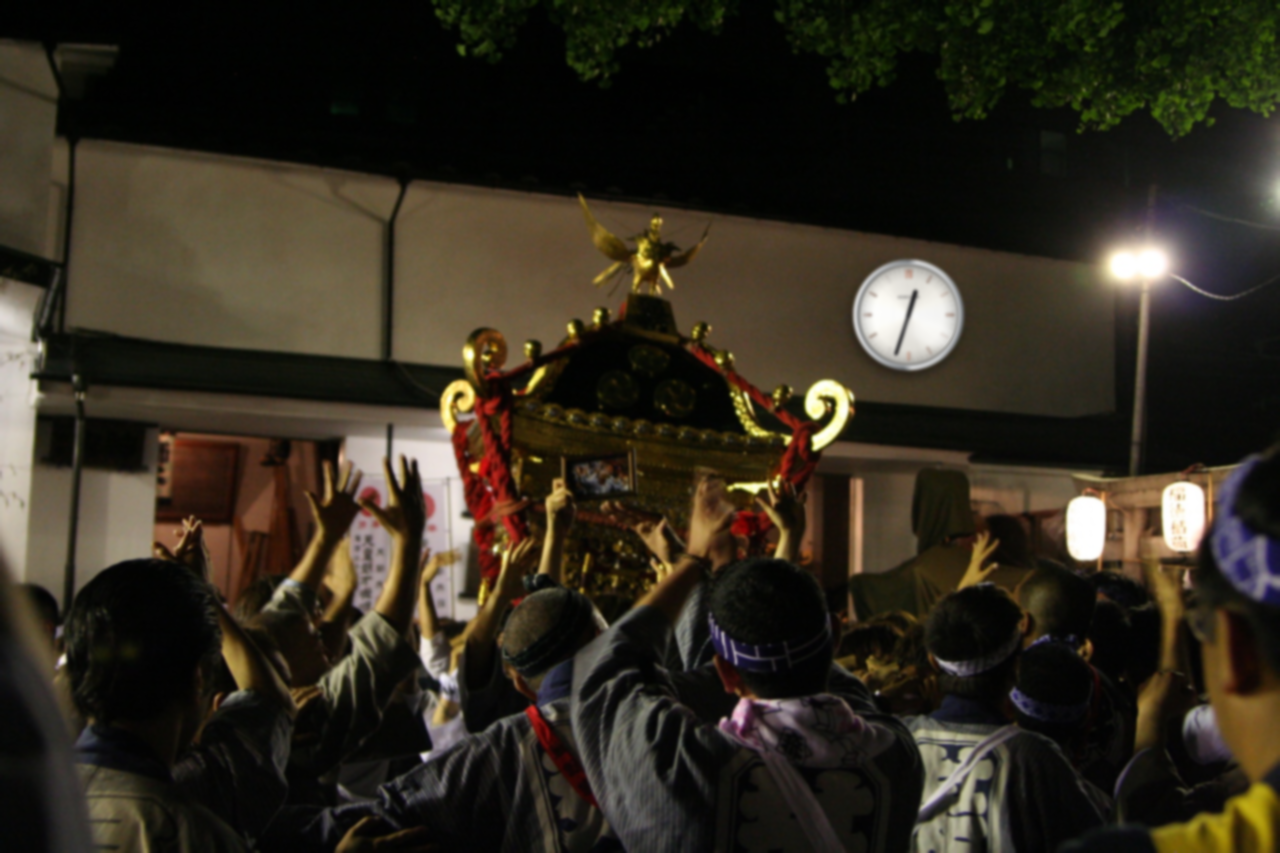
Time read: {"hour": 12, "minute": 33}
